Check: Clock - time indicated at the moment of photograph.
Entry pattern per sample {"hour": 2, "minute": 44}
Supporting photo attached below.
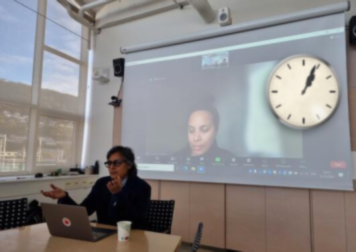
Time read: {"hour": 1, "minute": 4}
